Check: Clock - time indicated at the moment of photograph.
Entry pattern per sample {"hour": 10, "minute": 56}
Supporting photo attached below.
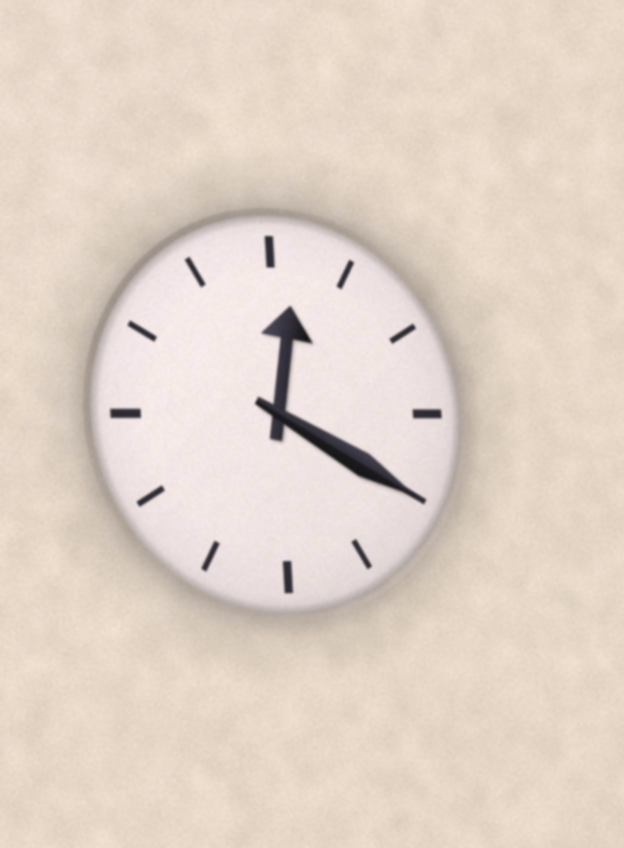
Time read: {"hour": 12, "minute": 20}
